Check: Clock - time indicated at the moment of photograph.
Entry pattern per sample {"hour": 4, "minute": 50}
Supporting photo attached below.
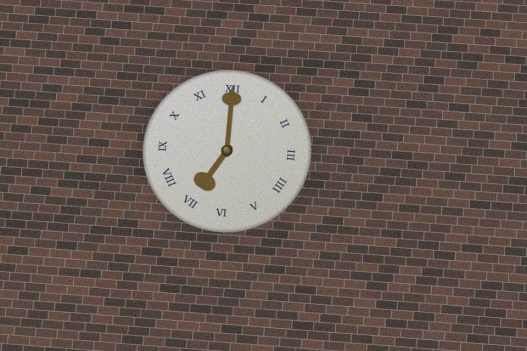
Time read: {"hour": 7, "minute": 0}
